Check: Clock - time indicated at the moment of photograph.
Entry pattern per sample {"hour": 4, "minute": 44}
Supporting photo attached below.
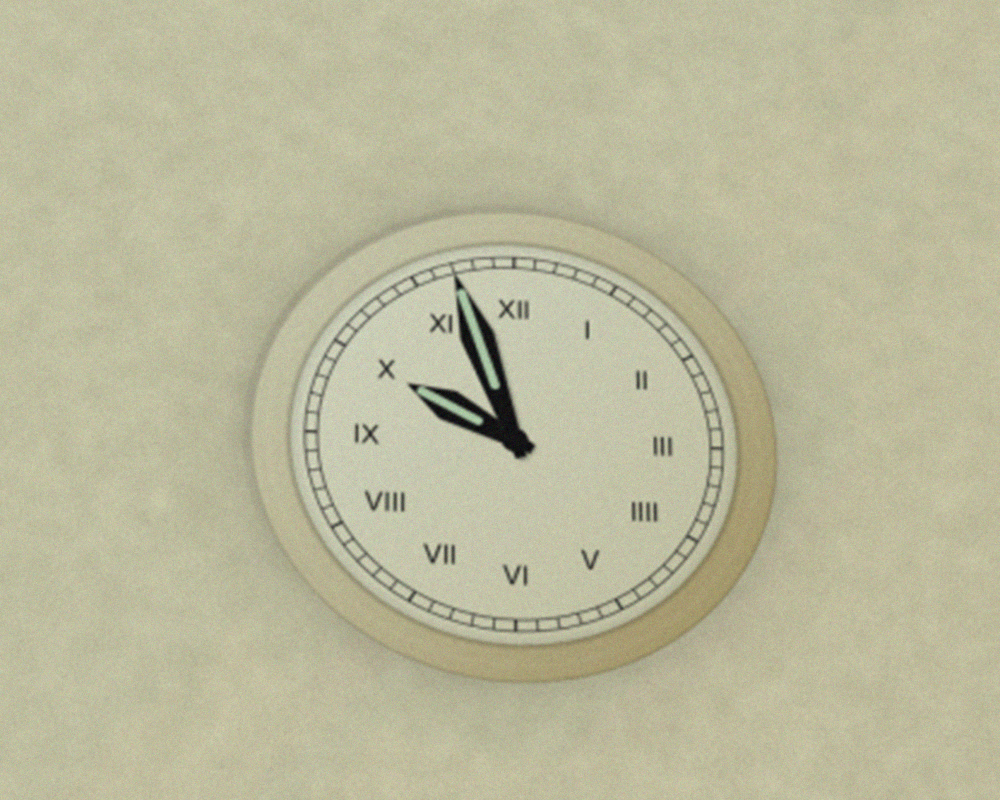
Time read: {"hour": 9, "minute": 57}
